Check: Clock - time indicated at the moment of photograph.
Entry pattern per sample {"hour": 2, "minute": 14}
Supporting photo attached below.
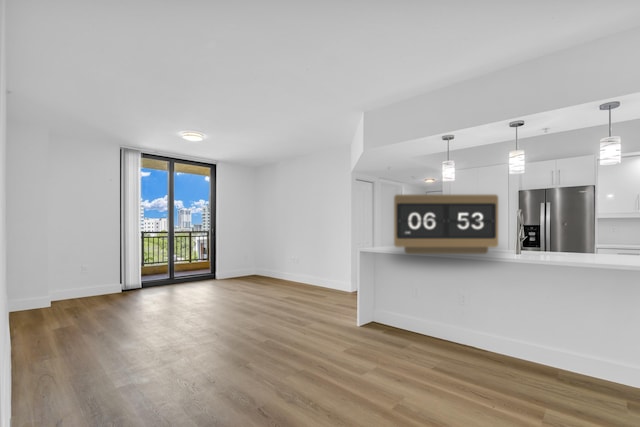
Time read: {"hour": 6, "minute": 53}
